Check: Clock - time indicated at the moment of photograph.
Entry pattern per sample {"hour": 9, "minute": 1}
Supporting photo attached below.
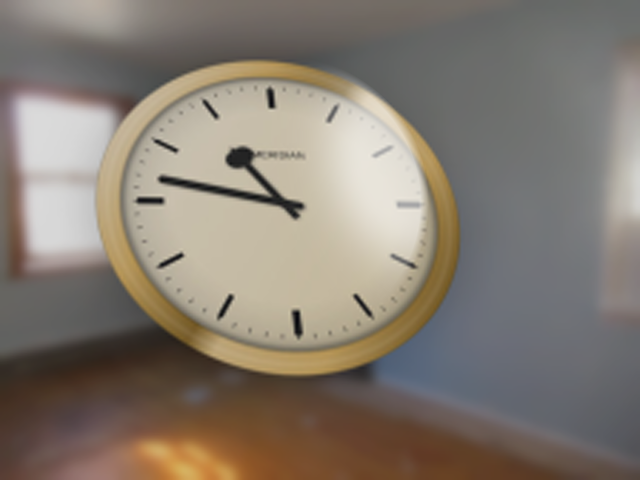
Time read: {"hour": 10, "minute": 47}
